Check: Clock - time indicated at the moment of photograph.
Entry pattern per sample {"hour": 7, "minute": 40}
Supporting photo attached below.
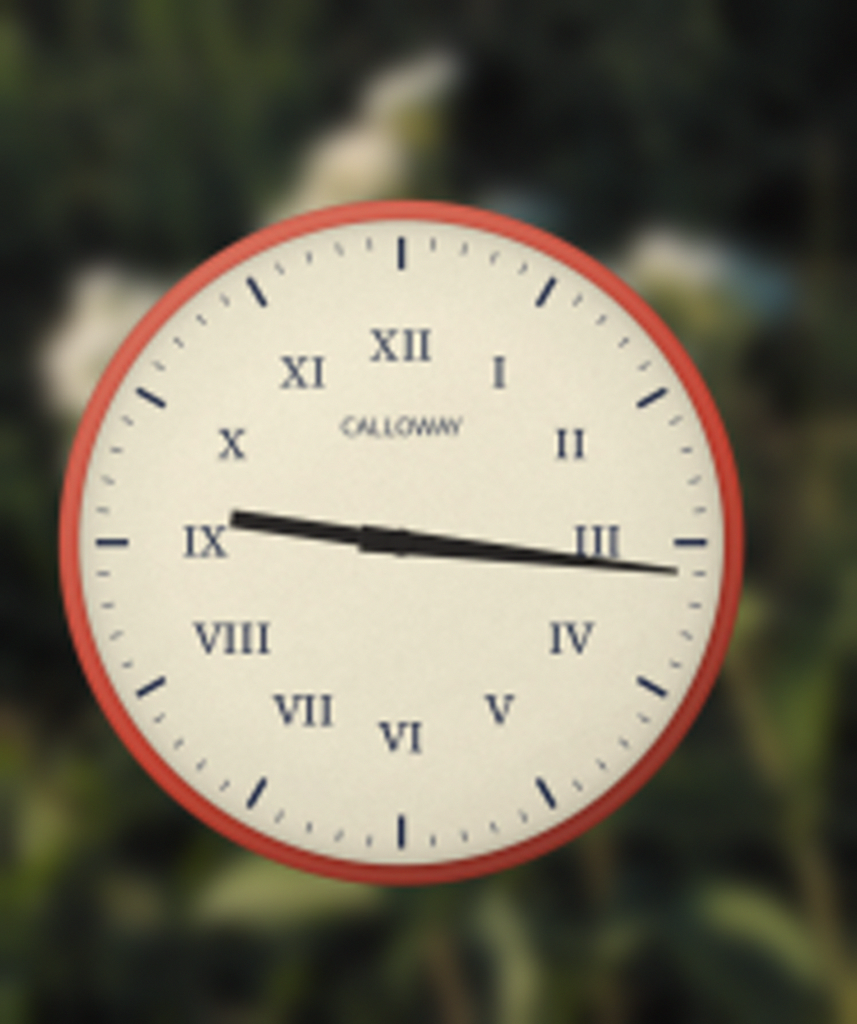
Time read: {"hour": 9, "minute": 16}
